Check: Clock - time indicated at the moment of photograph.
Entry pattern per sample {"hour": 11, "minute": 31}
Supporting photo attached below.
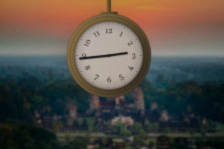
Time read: {"hour": 2, "minute": 44}
